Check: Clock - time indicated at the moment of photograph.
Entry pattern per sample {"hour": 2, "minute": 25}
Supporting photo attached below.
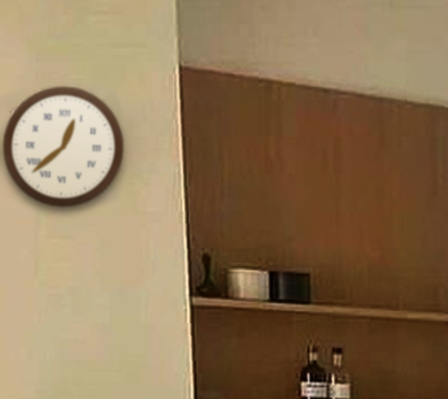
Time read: {"hour": 12, "minute": 38}
